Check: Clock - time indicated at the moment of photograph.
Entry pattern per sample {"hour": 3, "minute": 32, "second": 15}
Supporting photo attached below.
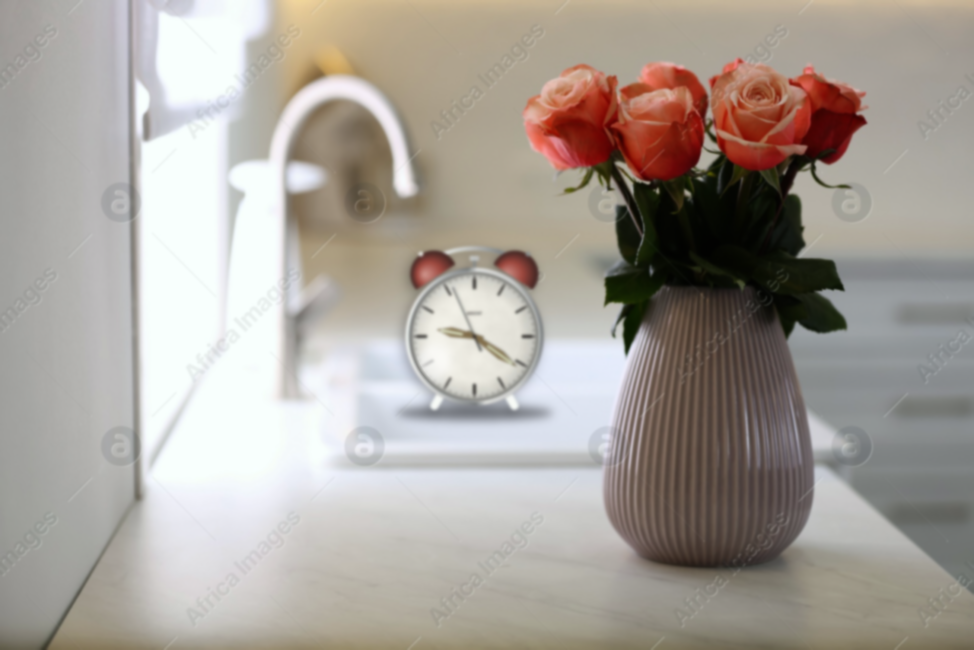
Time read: {"hour": 9, "minute": 20, "second": 56}
